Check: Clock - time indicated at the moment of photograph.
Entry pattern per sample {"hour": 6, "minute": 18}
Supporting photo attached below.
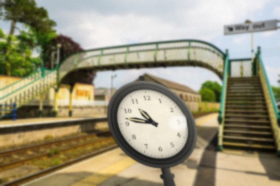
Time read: {"hour": 10, "minute": 47}
